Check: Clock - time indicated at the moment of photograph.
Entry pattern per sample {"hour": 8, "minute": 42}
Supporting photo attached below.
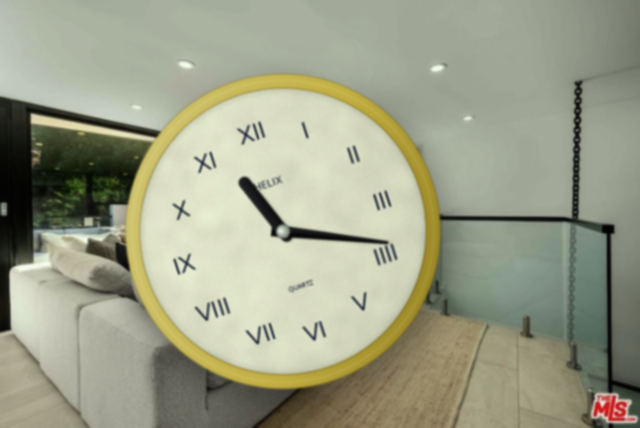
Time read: {"hour": 11, "minute": 19}
